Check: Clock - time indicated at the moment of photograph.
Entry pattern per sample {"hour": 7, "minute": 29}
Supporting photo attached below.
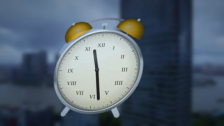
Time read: {"hour": 11, "minute": 28}
